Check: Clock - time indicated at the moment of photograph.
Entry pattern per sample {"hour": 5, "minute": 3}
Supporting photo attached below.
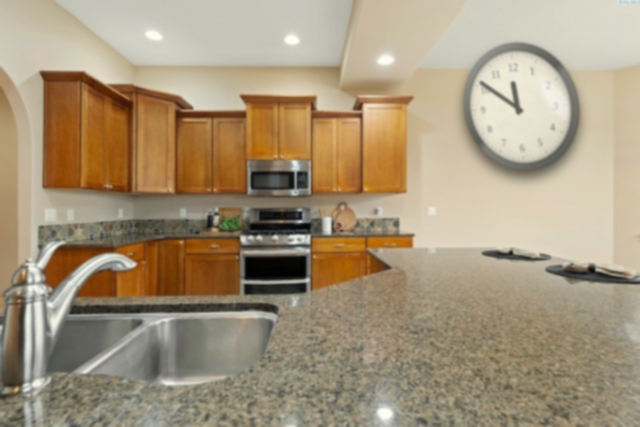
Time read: {"hour": 11, "minute": 51}
